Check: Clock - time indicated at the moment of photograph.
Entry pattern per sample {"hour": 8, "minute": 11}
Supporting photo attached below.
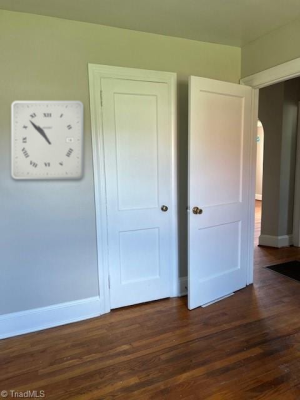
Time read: {"hour": 10, "minute": 53}
